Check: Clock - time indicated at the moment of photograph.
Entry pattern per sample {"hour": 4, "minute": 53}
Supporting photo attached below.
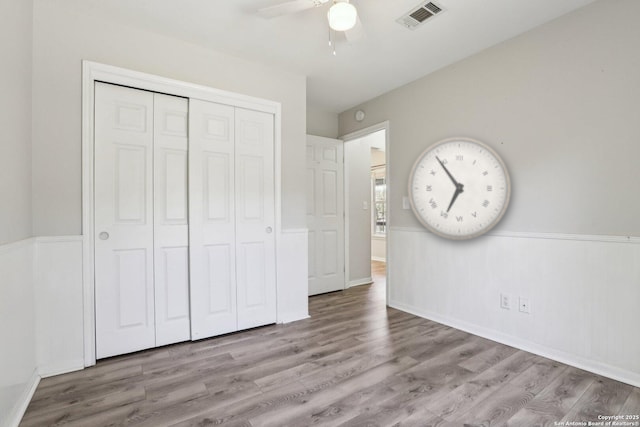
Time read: {"hour": 6, "minute": 54}
